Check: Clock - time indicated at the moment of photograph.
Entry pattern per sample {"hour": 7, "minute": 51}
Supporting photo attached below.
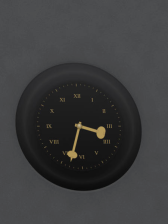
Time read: {"hour": 3, "minute": 33}
